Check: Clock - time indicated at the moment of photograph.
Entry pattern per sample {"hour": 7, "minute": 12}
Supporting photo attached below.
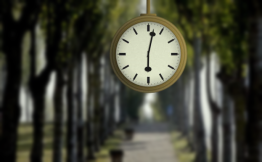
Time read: {"hour": 6, "minute": 2}
